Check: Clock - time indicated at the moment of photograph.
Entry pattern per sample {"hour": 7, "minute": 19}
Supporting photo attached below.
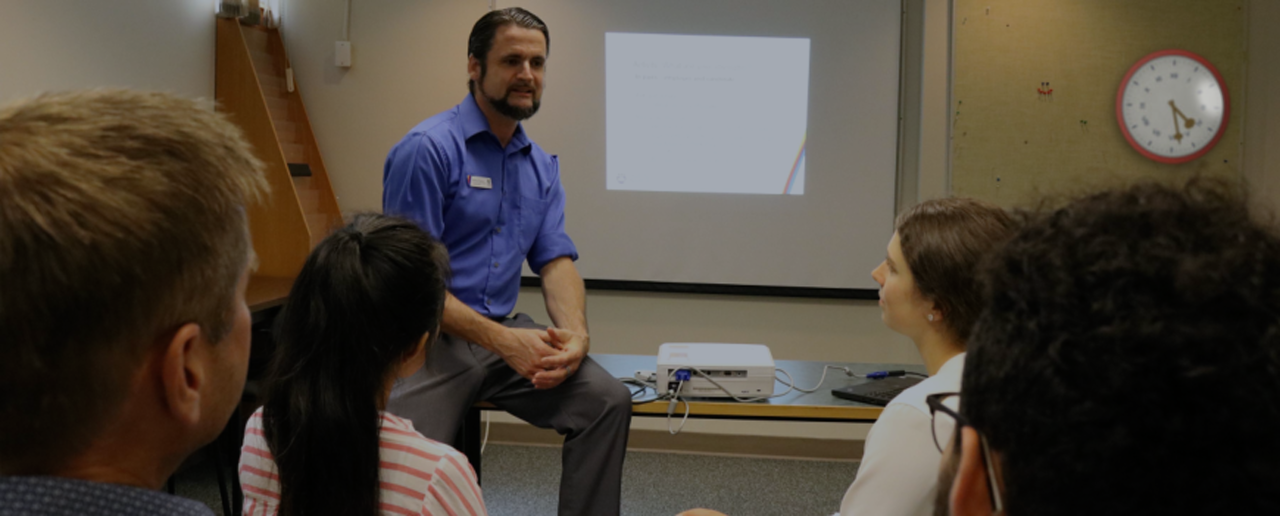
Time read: {"hour": 4, "minute": 28}
